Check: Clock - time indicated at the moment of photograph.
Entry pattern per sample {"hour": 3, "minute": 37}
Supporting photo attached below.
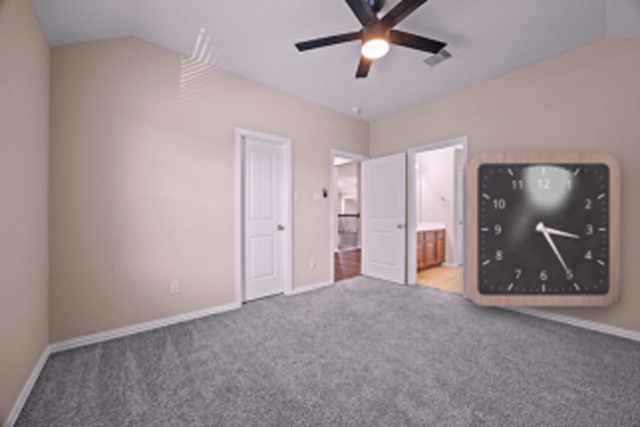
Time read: {"hour": 3, "minute": 25}
